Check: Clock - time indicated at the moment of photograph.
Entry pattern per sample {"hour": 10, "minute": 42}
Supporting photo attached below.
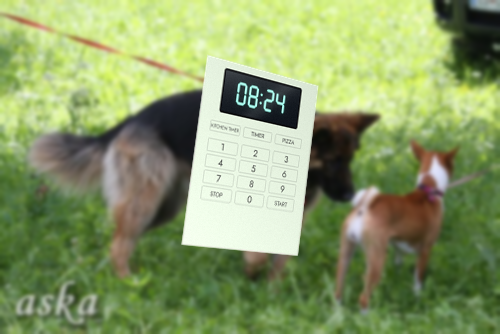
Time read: {"hour": 8, "minute": 24}
